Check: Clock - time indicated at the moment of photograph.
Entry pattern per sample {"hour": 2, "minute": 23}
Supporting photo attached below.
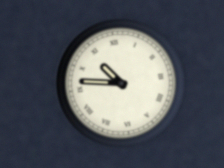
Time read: {"hour": 10, "minute": 47}
